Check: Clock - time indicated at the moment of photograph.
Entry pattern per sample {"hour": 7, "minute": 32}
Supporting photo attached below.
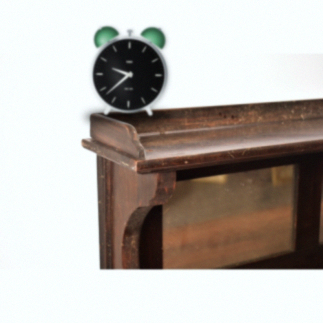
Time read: {"hour": 9, "minute": 38}
